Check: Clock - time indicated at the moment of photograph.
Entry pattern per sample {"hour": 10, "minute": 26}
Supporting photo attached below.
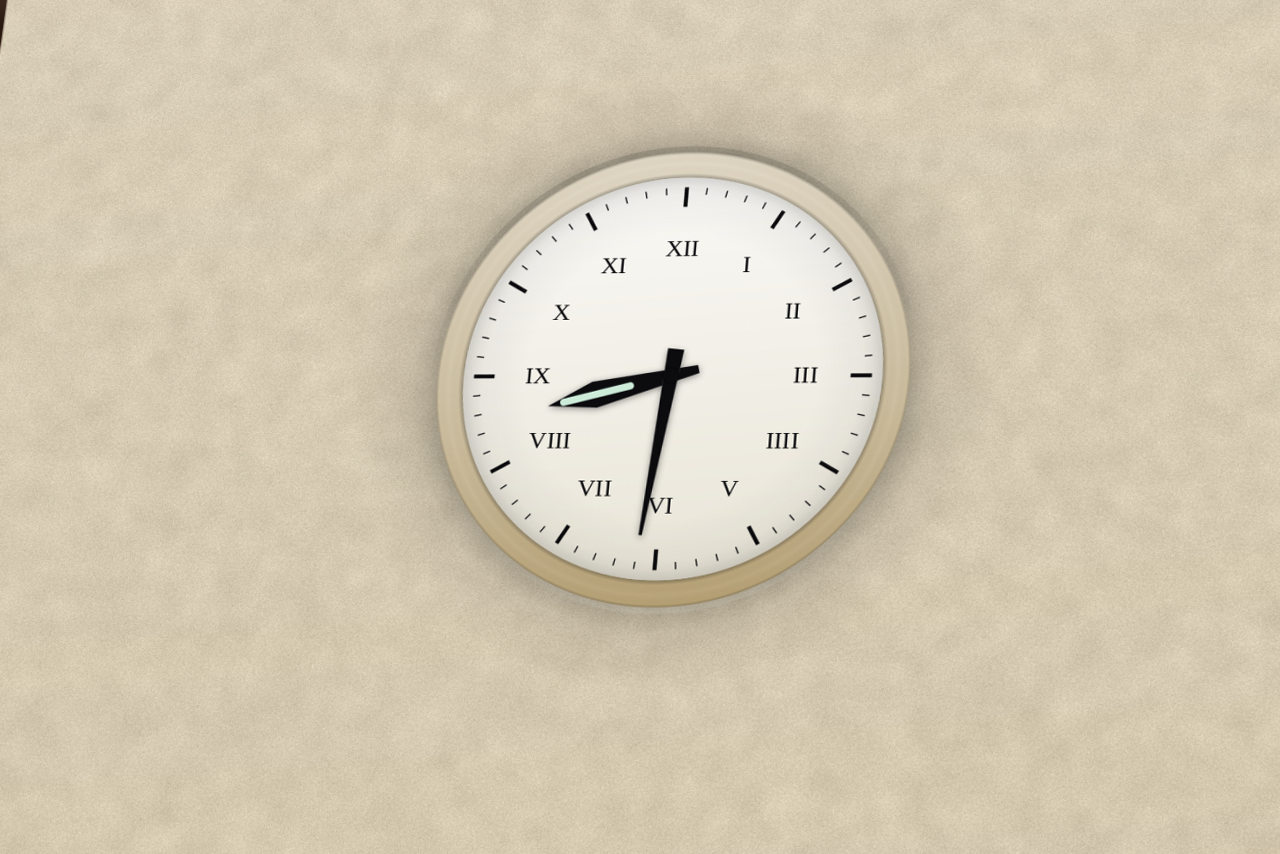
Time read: {"hour": 8, "minute": 31}
